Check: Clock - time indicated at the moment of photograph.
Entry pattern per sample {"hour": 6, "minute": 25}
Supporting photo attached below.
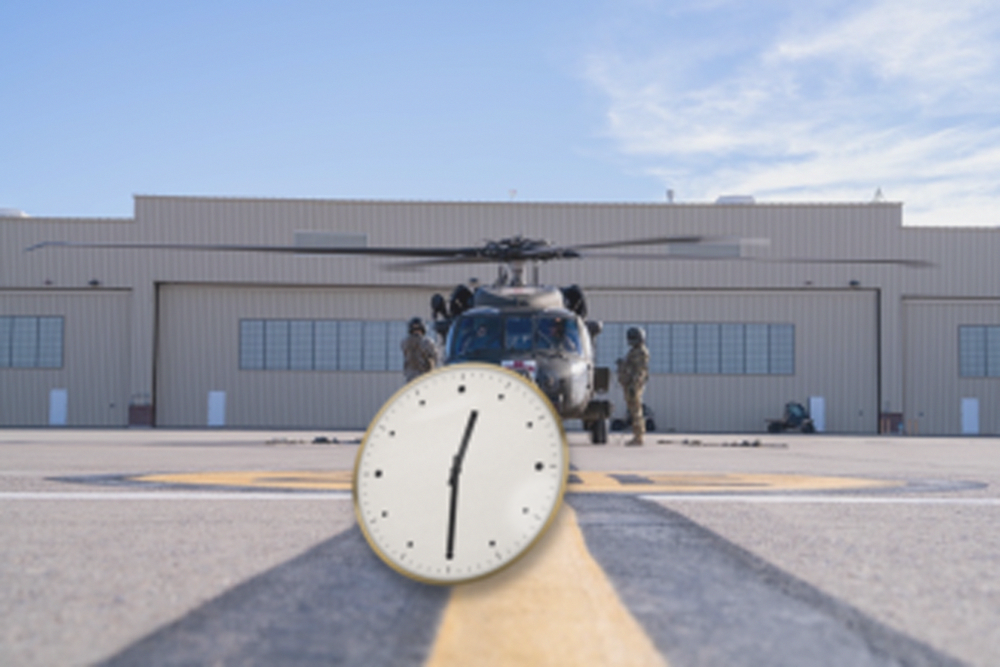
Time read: {"hour": 12, "minute": 30}
